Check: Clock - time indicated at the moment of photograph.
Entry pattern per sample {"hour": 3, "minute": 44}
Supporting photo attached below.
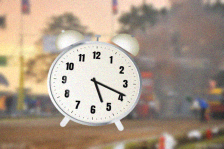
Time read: {"hour": 5, "minute": 19}
